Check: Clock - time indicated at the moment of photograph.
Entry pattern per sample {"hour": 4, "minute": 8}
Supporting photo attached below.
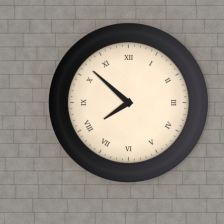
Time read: {"hour": 7, "minute": 52}
